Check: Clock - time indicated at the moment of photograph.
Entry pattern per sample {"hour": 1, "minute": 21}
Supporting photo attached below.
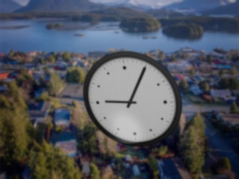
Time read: {"hour": 9, "minute": 5}
